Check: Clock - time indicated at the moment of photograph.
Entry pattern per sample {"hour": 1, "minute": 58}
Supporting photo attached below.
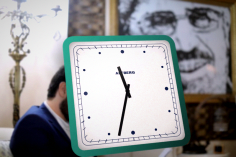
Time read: {"hour": 11, "minute": 33}
